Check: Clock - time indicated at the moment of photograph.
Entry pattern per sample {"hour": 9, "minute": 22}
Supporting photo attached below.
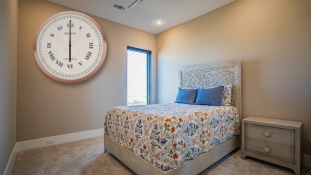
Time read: {"hour": 6, "minute": 0}
